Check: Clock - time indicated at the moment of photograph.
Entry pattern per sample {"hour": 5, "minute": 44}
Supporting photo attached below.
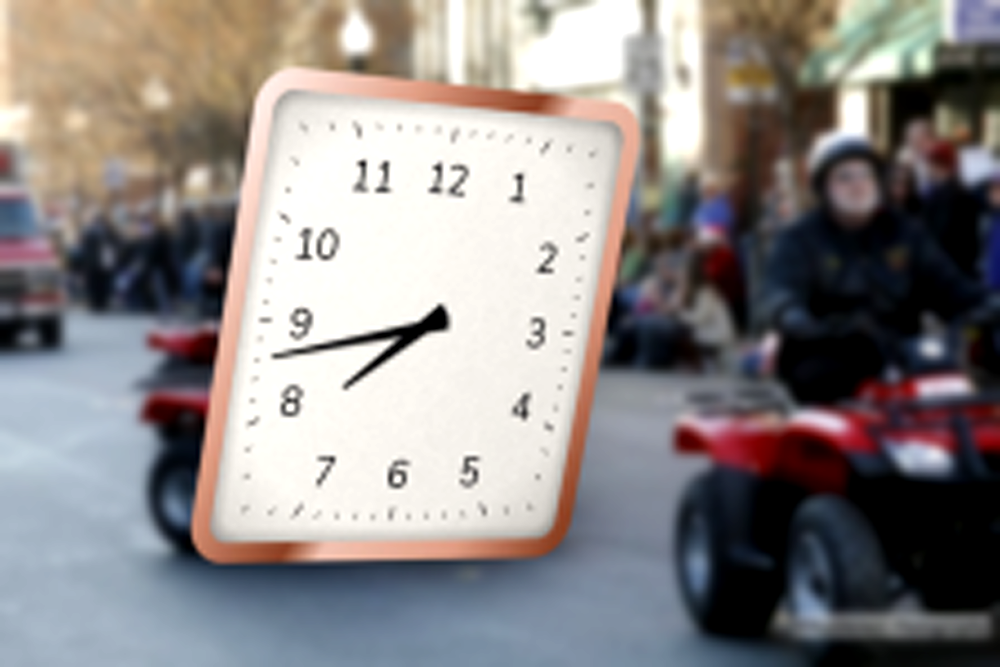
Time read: {"hour": 7, "minute": 43}
